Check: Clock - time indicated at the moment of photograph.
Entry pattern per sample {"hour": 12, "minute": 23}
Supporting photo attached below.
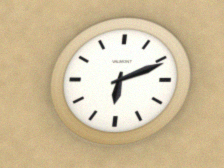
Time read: {"hour": 6, "minute": 11}
